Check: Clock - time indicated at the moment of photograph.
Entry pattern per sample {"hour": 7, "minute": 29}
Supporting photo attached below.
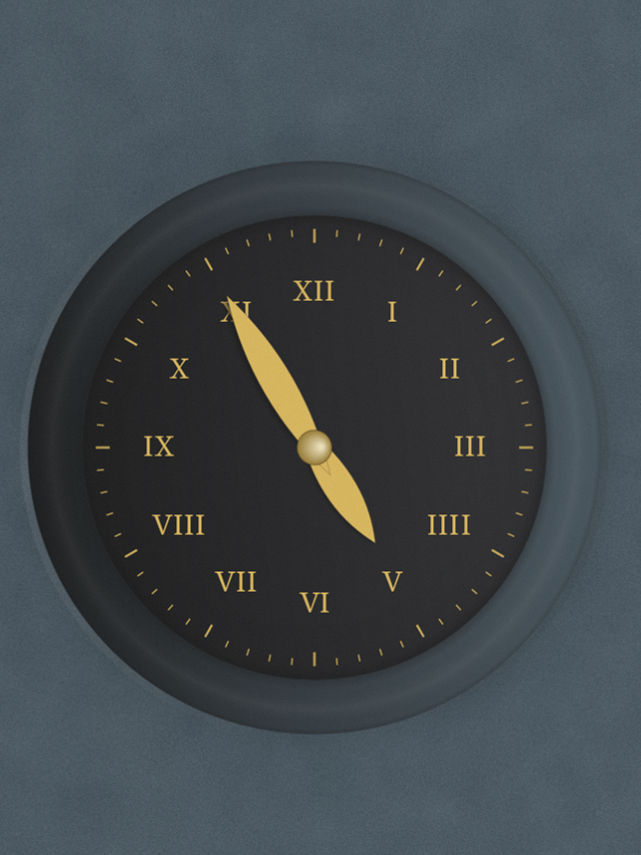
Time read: {"hour": 4, "minute": 55}
